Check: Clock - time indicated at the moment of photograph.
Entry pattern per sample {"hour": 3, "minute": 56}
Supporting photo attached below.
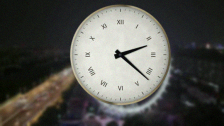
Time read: {"hour": 2, "minute": 22}
